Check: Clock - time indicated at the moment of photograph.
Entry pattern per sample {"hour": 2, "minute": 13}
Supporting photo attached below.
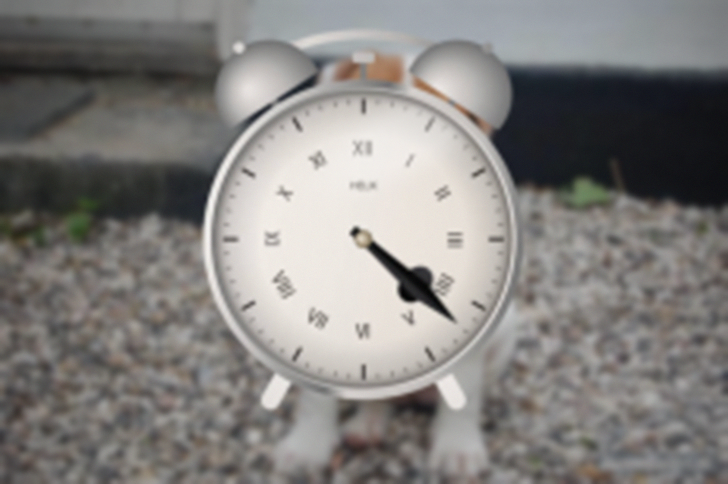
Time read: {"hour": 4, "minute": 22}
